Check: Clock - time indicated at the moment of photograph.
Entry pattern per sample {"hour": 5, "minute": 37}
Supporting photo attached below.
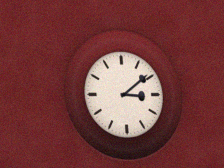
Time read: {"hour": 3, "minute": 9}
